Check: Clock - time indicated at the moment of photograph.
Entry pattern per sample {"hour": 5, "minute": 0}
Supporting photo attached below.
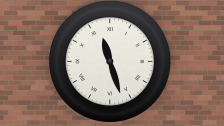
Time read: {"hour": 11, "minute": 27}
